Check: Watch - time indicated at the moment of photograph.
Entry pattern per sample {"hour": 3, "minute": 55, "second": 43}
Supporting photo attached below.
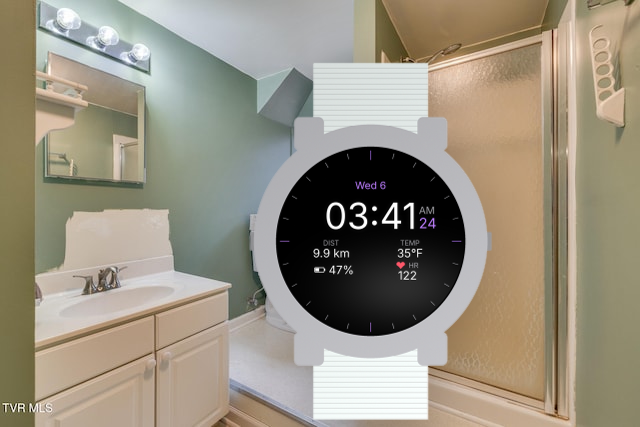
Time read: {"hour": 3, "minute": 41, "second": 24}
